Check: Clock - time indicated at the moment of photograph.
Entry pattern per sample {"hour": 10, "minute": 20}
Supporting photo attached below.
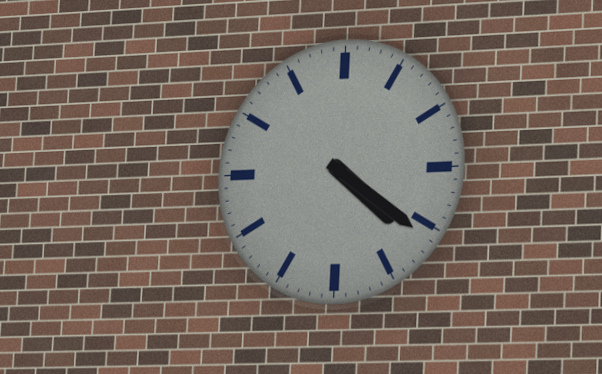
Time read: {"hour": 4, "minute": 21}
